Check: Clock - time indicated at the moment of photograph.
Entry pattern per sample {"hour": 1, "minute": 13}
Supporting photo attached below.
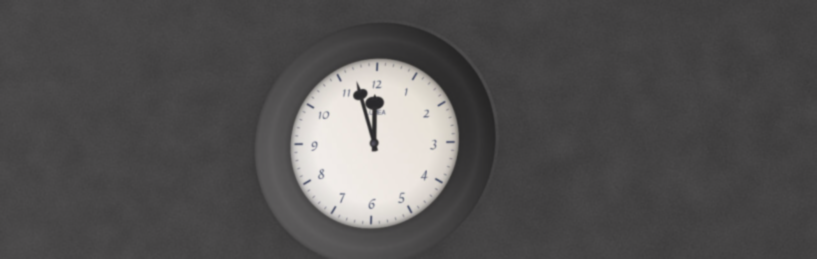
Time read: {"hour": 11, "minute": 57}
